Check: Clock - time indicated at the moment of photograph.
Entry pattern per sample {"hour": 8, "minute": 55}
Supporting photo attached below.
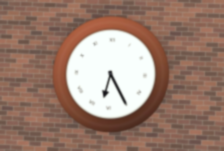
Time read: {"hour": 6, "minute": 25}
